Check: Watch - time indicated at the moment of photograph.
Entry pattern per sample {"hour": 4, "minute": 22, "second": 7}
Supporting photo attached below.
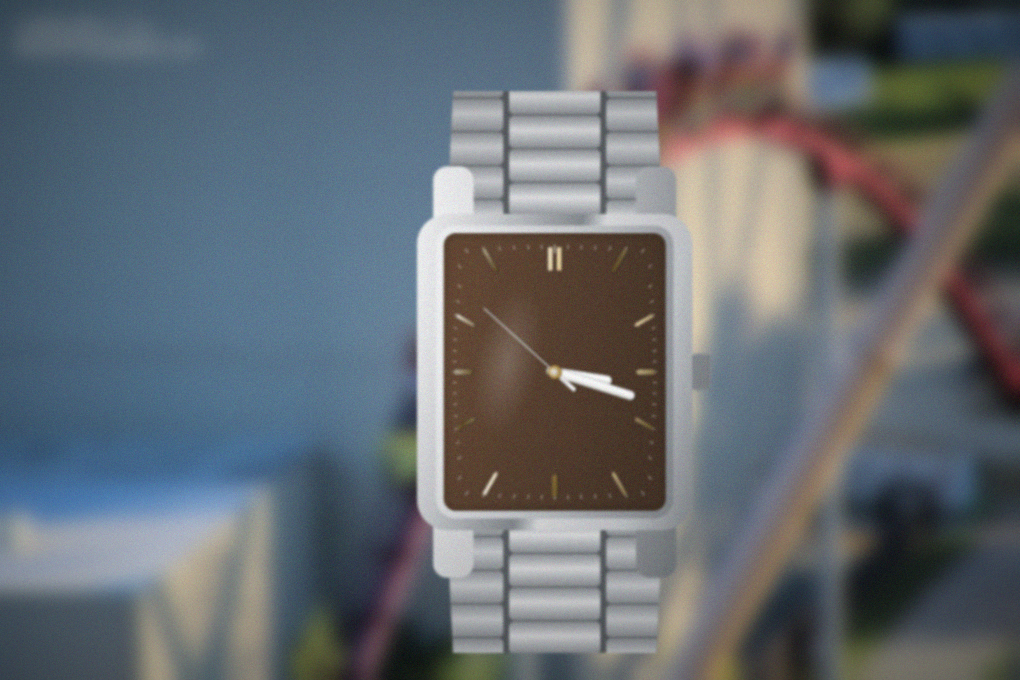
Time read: {"hour": 3, "minute": 17, "second": 52}
